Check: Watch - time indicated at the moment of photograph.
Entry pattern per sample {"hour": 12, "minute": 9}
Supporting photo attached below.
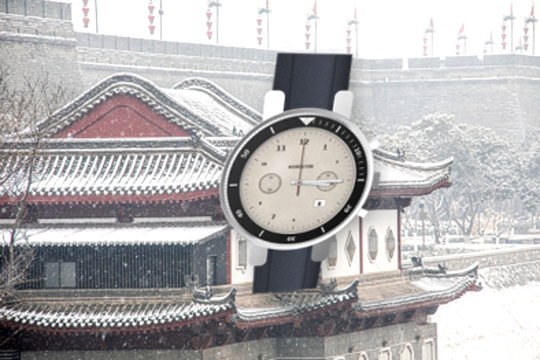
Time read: {"hour": 3, "minute": 15}
